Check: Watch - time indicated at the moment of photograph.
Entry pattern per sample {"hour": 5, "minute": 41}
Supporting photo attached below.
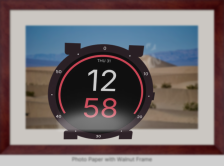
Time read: {"hour": 12, "minute": 58}
